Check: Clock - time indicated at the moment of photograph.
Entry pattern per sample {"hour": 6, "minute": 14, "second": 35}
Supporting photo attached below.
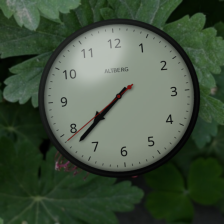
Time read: {"hour": 7, "minute": 37, "second": 39}
